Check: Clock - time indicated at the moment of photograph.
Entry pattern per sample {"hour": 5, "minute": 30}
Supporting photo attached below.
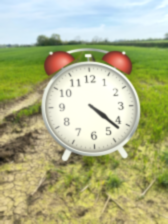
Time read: {"hour": 4, "minute": 22}
